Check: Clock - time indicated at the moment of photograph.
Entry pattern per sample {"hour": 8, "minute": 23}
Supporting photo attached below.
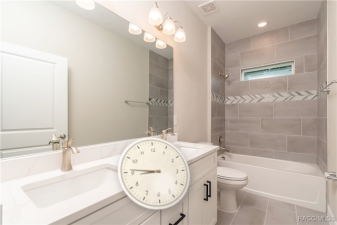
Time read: {"hour": 8, "minute": 46}
